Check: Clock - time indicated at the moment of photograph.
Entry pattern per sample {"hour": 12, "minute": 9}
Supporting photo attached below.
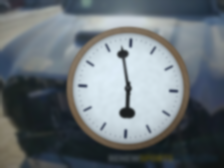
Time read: {"hour": 5, "minute": 58}
